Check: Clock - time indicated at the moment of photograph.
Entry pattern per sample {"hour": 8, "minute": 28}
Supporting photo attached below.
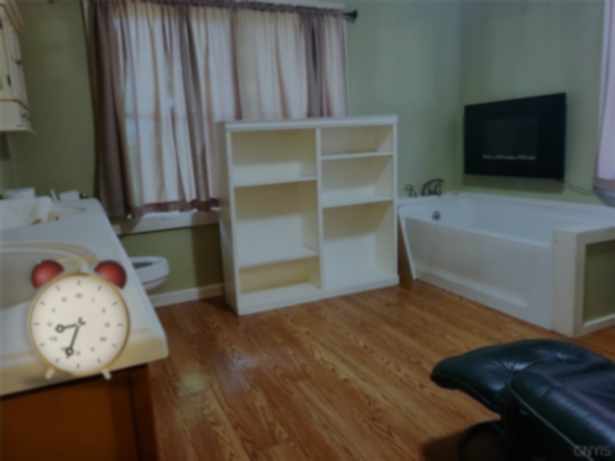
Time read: {"hour": 8, "minute": 33}
